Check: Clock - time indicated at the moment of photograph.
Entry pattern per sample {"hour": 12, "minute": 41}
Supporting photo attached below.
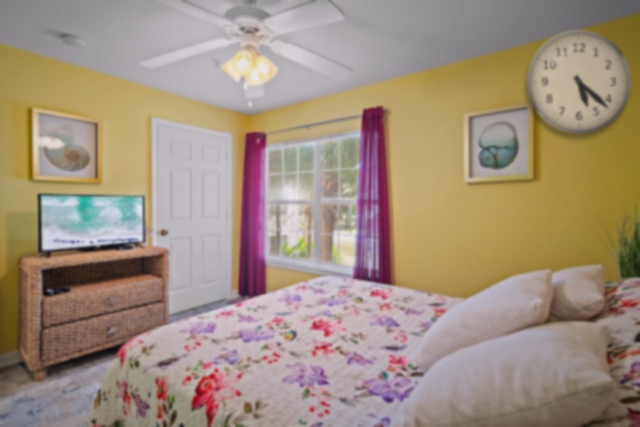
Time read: {"hour": 5, "minute": 22}
